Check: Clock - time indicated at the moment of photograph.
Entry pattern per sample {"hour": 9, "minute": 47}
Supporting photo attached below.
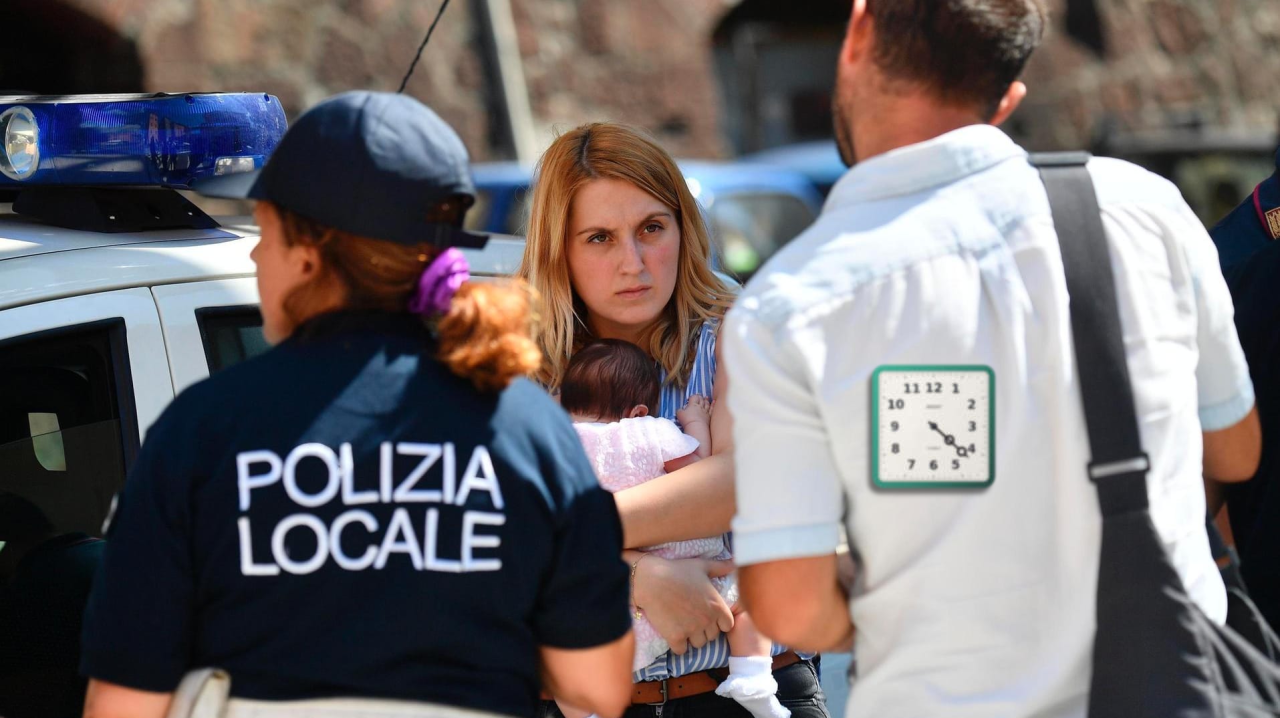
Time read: {"hour": 4, "minute": 22}
